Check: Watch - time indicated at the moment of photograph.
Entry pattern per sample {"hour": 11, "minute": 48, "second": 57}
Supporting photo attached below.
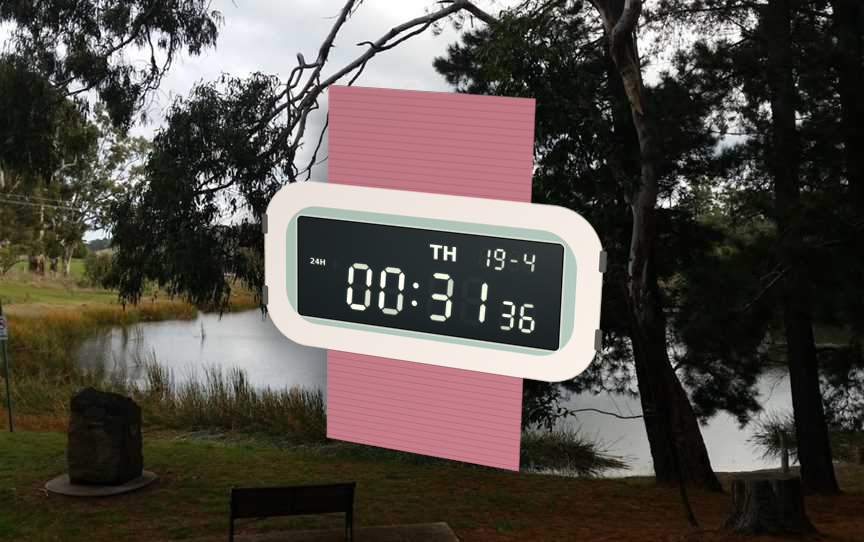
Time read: {"hour": 0, "minute": 31, "second": 36}
